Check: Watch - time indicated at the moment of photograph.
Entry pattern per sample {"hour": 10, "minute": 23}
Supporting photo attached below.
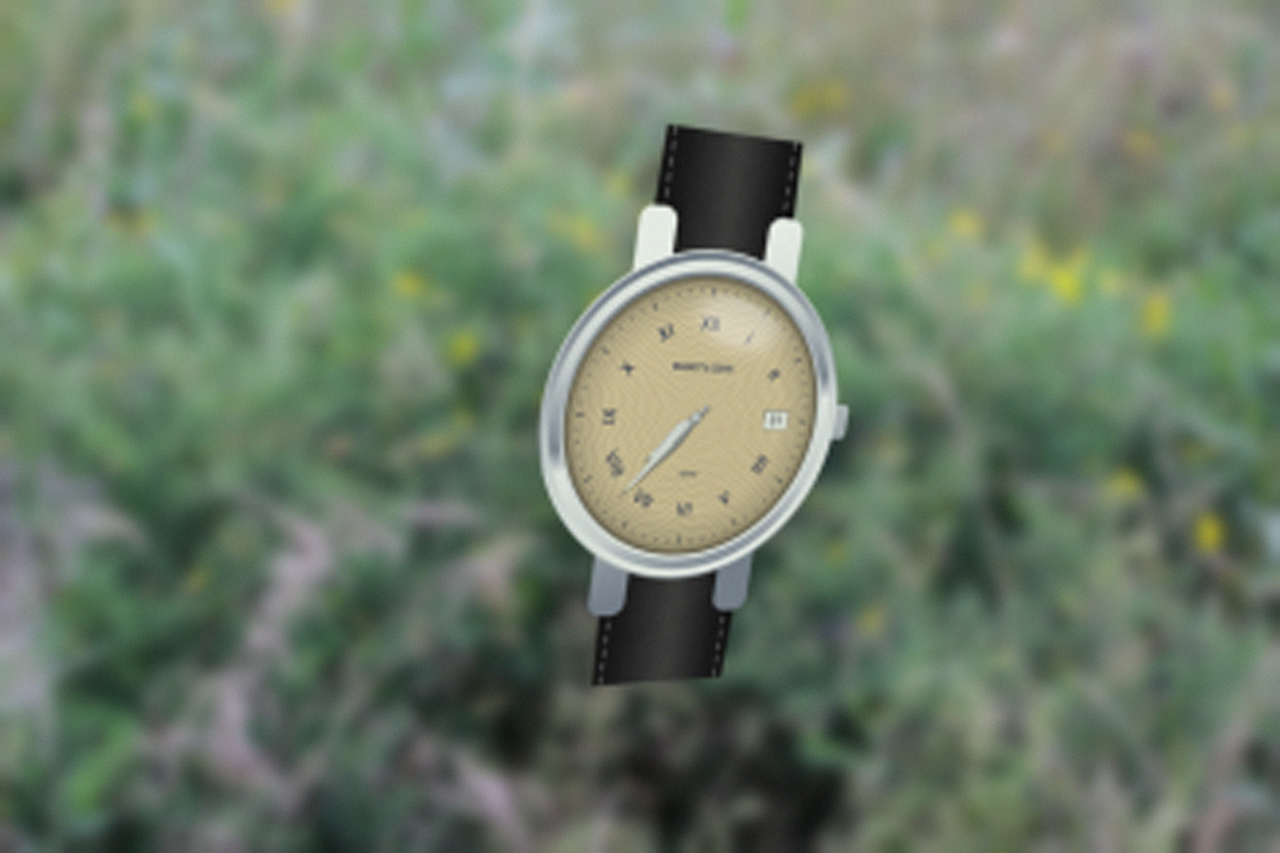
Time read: {"hour": 7, "minute": 37}
